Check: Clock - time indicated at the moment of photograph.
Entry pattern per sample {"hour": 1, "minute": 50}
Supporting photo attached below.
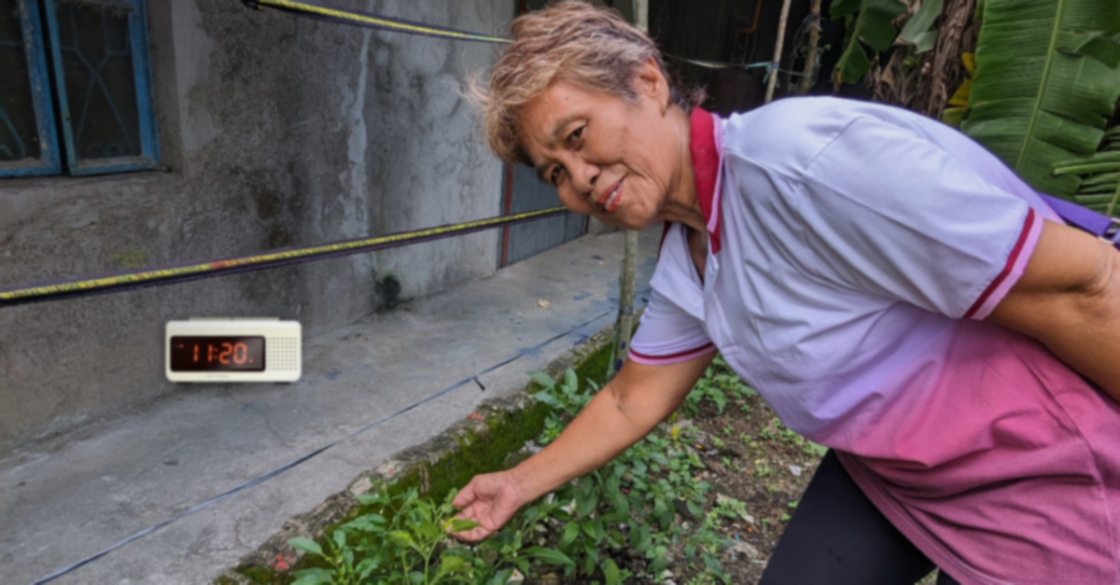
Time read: {"hour": 11, "minute": 20}
